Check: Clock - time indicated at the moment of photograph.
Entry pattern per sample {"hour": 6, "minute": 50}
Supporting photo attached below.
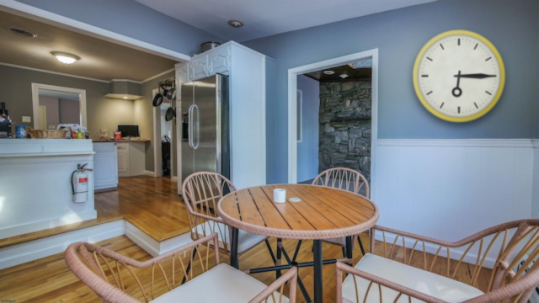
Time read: {"hour": 6, "minute": 15}
